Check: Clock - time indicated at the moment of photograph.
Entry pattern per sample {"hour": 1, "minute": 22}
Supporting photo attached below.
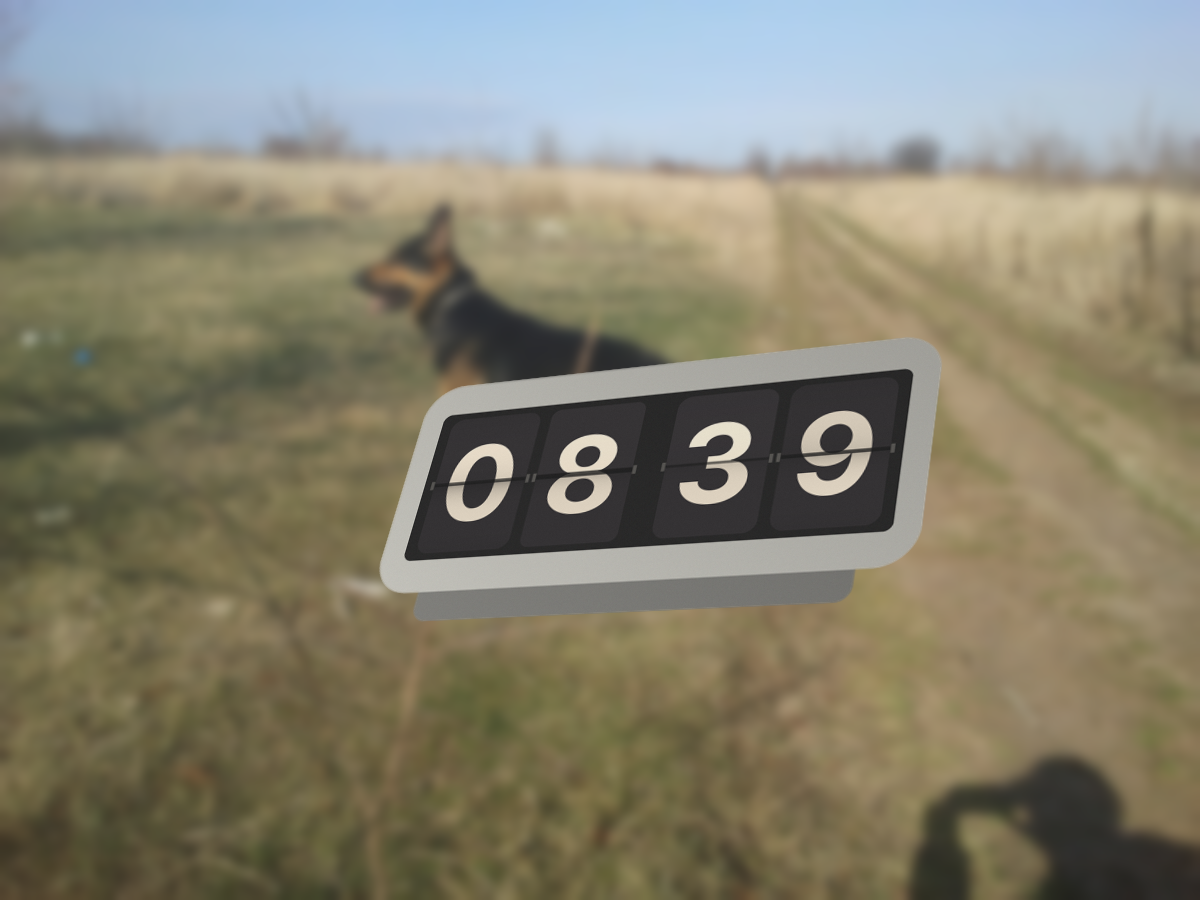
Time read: {"hour": 8, "minute": 39}
